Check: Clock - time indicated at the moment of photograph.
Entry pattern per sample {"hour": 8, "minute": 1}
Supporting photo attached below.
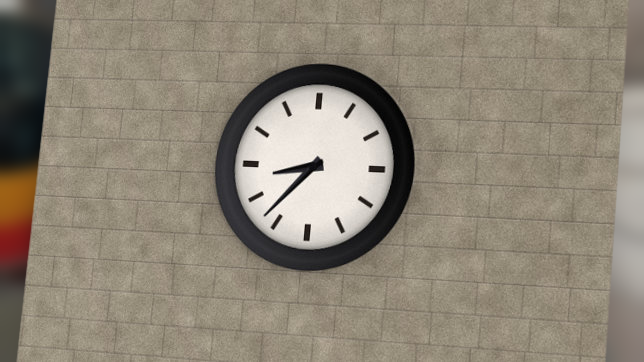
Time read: {"hour": 8, "minute": 37}
